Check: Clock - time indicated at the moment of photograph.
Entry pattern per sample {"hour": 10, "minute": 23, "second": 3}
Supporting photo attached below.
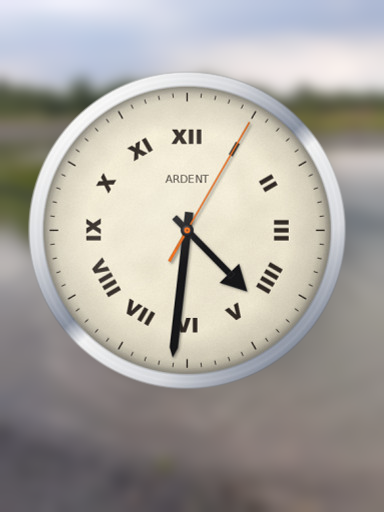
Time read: {"hour": 4, "minute": 31, "second": 5}
